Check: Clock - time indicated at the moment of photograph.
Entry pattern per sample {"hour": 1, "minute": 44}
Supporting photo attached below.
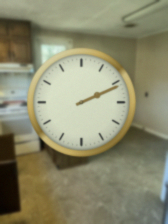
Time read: {"hour": 2, "minute": 11}
